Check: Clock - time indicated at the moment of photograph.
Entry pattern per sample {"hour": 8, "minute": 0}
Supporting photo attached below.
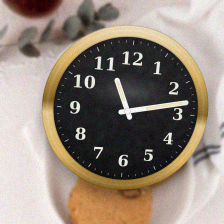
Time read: {"hour": 11, "minute": 13}
